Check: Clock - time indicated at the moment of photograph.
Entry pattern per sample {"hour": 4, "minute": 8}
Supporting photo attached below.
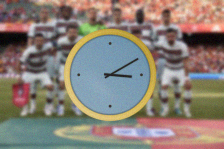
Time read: {"hour": 3, "minute": 10}
